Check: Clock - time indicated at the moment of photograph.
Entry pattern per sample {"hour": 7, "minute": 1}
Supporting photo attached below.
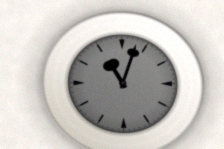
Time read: {"hour": 11, "minute": 3}
